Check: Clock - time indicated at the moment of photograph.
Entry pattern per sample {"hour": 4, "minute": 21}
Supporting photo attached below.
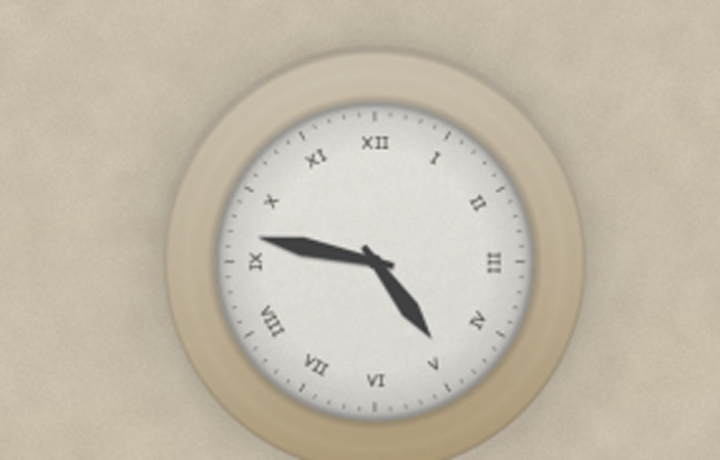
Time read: {"hour": 4, "minute": 47}
